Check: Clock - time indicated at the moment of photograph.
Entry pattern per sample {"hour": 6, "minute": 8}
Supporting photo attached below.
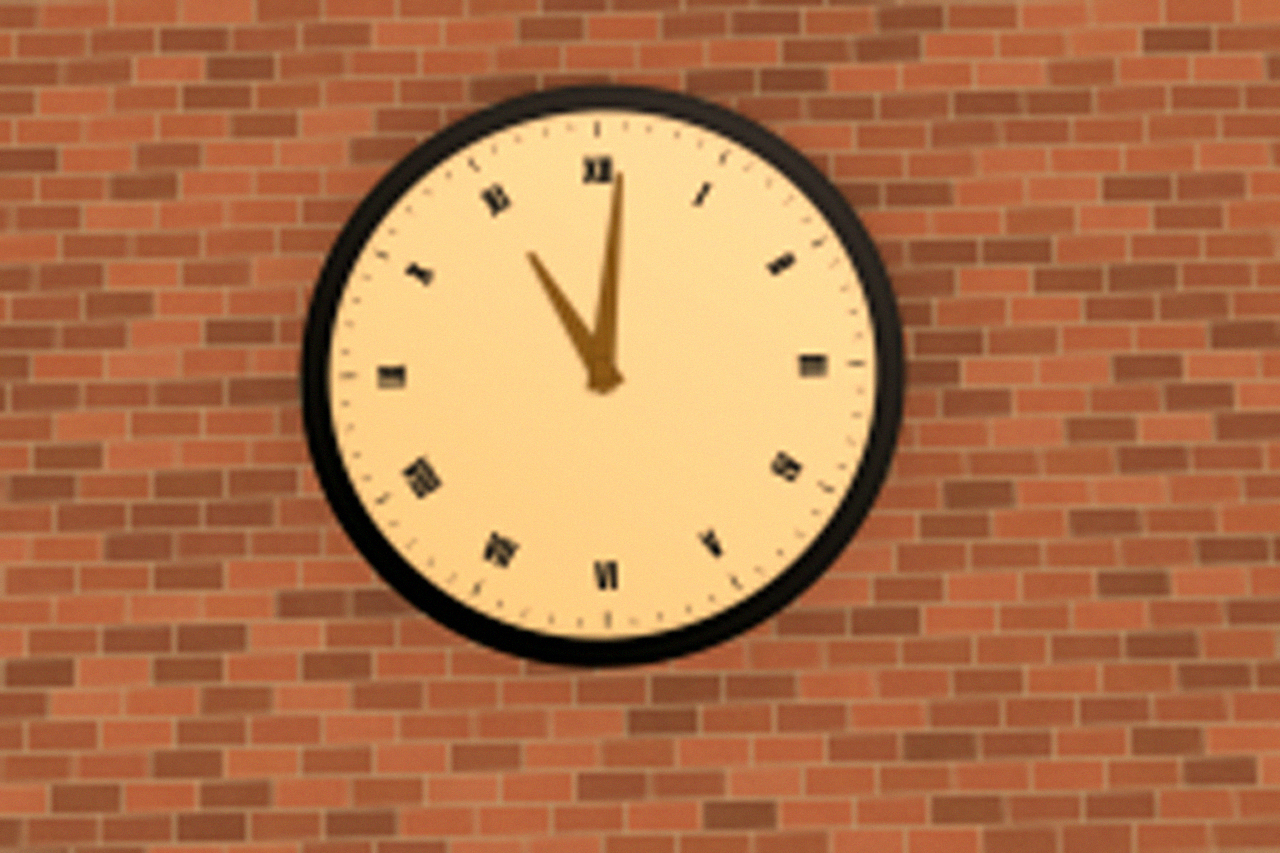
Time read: {"hour": 11, "minute": 1}
